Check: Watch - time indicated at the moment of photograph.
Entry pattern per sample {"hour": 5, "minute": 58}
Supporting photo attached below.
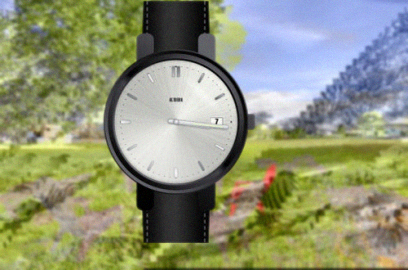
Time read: {"hour": 3, "minute": 16}
